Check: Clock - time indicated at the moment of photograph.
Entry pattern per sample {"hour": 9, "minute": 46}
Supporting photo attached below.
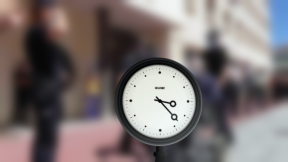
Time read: {"hour": 3, "minute": 23}
